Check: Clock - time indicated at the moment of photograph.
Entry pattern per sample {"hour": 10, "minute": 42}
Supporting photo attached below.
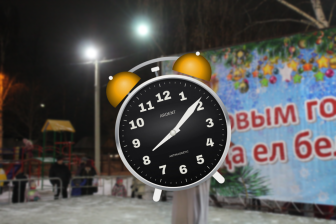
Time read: {"hour": 8, "minute": 9}
